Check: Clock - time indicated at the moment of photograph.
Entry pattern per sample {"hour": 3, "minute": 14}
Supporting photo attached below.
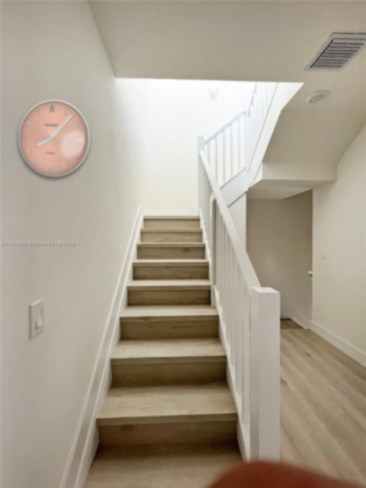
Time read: {"hour": 8, "minute": 7}
